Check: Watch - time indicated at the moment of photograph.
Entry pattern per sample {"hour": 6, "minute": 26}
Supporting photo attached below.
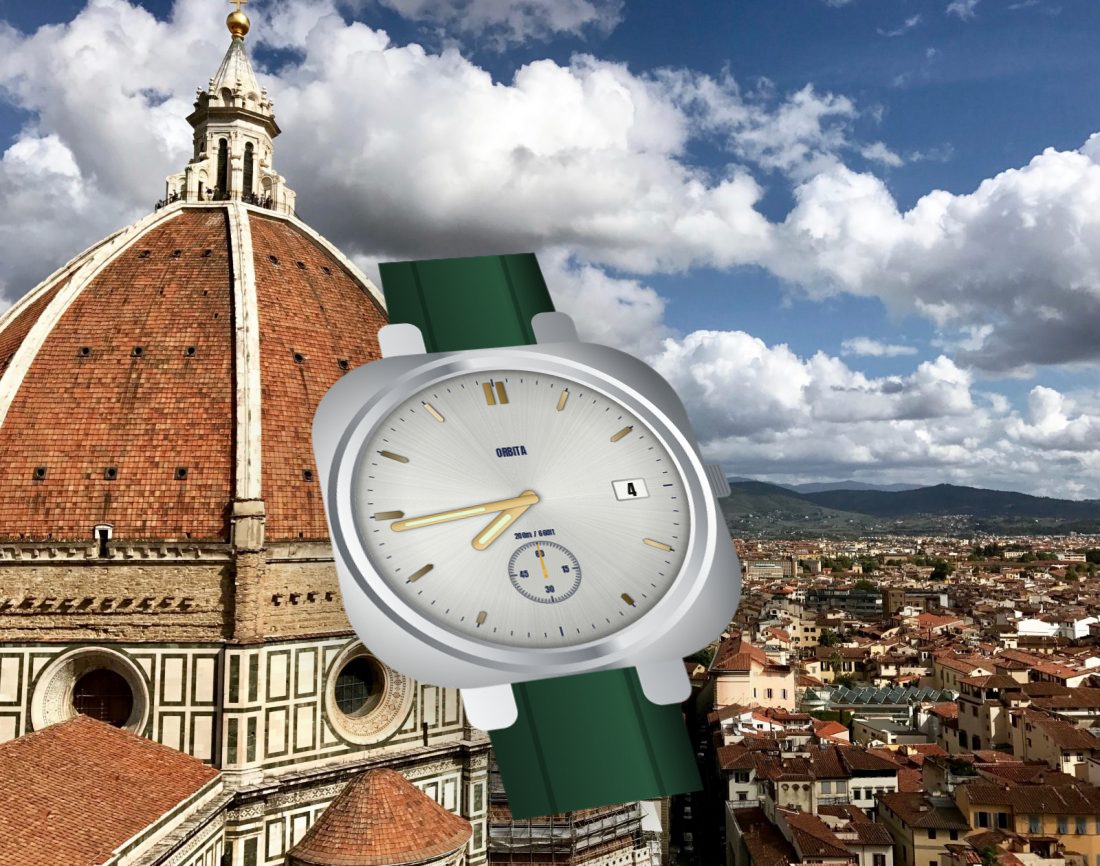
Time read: {"hour": 7, "minute": 44}
